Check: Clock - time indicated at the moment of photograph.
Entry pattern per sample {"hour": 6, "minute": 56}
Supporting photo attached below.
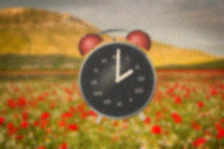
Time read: {"hour": 2, "minute": 1}
